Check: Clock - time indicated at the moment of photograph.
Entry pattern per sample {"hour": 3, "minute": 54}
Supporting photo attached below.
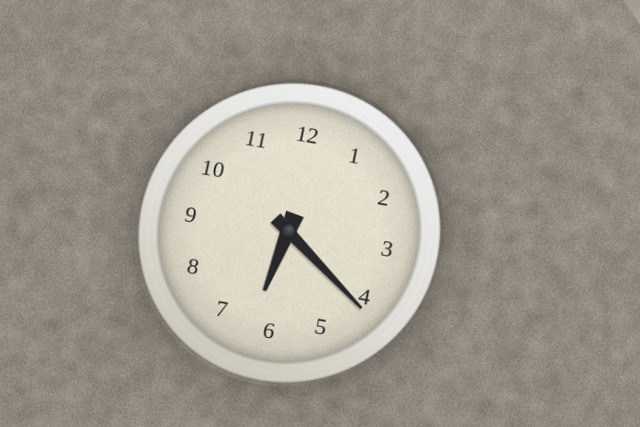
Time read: {"hour": 6, "minute": 21}
